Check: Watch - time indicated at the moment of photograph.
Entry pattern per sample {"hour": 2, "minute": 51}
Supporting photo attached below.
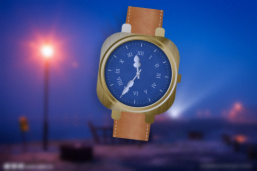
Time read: {"hour": 11, "minute": 35}
